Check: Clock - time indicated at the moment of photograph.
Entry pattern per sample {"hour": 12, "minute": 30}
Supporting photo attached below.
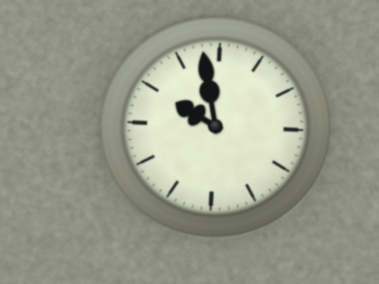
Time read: {"hour": 9, "minute": 58}
